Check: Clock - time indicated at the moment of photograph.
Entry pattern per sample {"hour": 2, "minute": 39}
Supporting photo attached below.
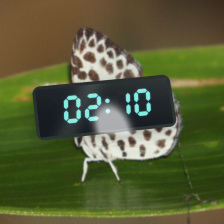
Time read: {"hour": 2, "minute": 10}
